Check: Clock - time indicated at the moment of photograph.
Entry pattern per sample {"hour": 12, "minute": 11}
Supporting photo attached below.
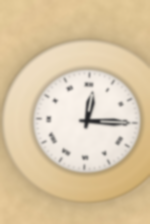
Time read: {"hour": 12, "minute": 15}
